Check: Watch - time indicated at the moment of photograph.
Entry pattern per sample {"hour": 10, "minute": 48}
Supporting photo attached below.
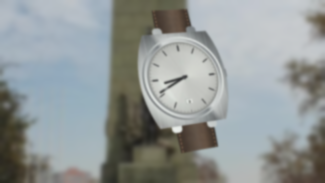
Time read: {"hour": 8, "minute": 41}
